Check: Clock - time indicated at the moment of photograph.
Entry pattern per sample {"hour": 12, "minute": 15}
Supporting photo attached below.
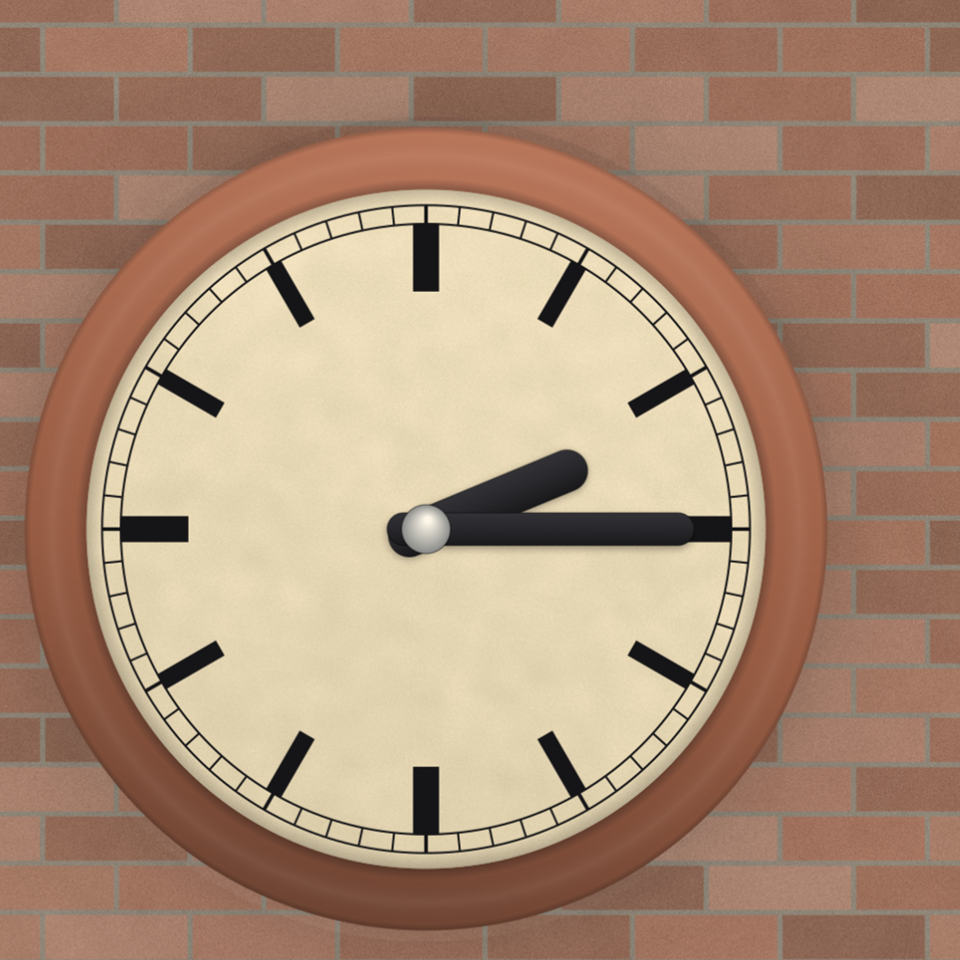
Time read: {"hour": 2, "minute": 15}
